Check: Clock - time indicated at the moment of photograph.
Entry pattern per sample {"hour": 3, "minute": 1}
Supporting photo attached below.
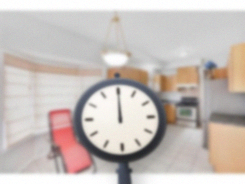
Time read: {"hour": 12, "minute": 0}
